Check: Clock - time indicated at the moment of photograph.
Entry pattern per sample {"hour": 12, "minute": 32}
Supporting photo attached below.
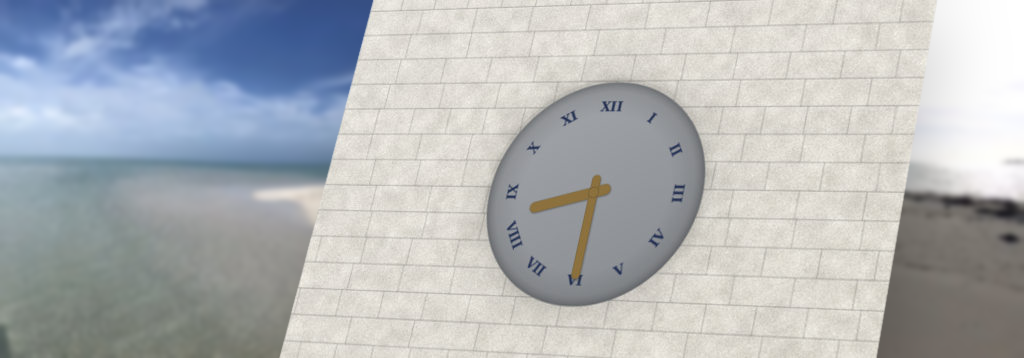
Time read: {"hour": 8, "minute": 30}
